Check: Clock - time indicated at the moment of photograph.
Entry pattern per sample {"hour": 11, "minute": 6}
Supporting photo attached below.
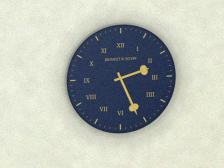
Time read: {"hour": 2, "minute": 26}
